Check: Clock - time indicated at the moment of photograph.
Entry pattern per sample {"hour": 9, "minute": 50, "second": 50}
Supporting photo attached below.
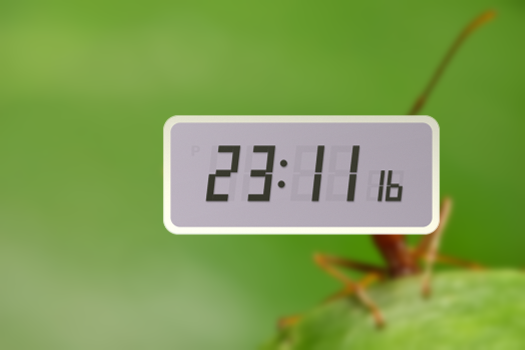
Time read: {"hour": 23, "minute": 11, "second": 16}
